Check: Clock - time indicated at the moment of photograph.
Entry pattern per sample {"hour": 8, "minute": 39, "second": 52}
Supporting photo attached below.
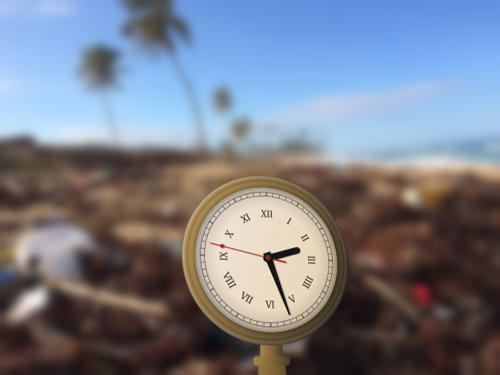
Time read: {"hour": 2, "minute": 26, "second": 47}
